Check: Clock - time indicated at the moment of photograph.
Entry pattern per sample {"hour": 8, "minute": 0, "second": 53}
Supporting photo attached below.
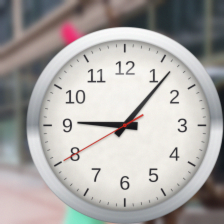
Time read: {"hour": 9, "minute": 6, "second": 40}
